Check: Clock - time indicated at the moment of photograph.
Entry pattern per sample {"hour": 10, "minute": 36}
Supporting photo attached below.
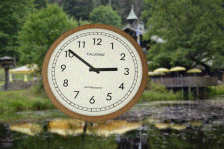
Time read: {"hour": 2, "minute": 51}
